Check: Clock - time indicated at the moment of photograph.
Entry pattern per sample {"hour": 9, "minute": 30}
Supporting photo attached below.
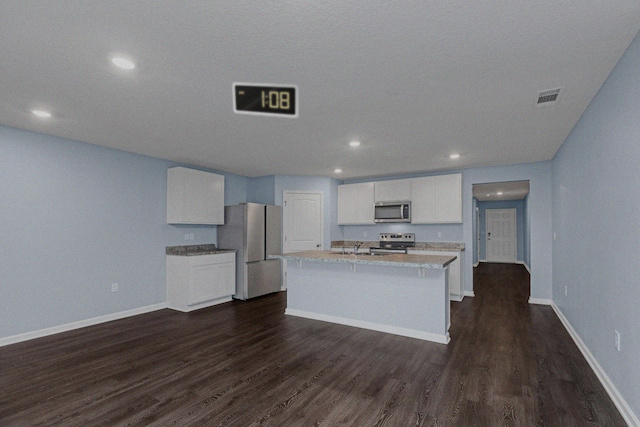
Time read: {"hour": 1, "minute": 8}
